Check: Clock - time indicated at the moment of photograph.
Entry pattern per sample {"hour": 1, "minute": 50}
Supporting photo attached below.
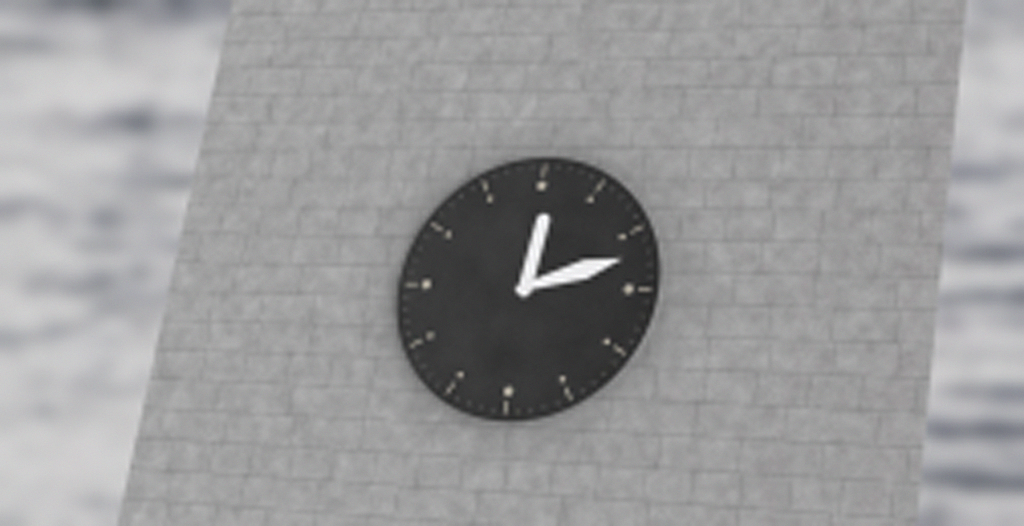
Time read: {"hour": 12, "minute": 12}
